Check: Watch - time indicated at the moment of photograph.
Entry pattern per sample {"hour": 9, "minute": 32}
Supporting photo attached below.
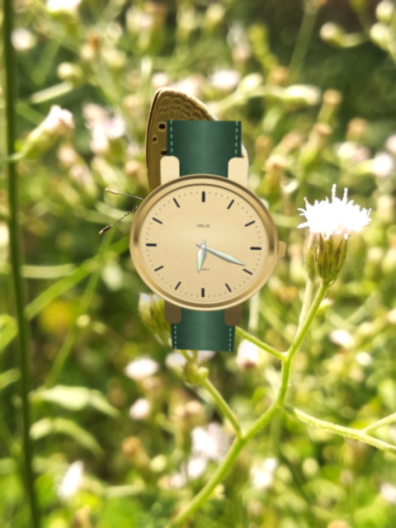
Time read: {"hour": 6, "minute": 19}
